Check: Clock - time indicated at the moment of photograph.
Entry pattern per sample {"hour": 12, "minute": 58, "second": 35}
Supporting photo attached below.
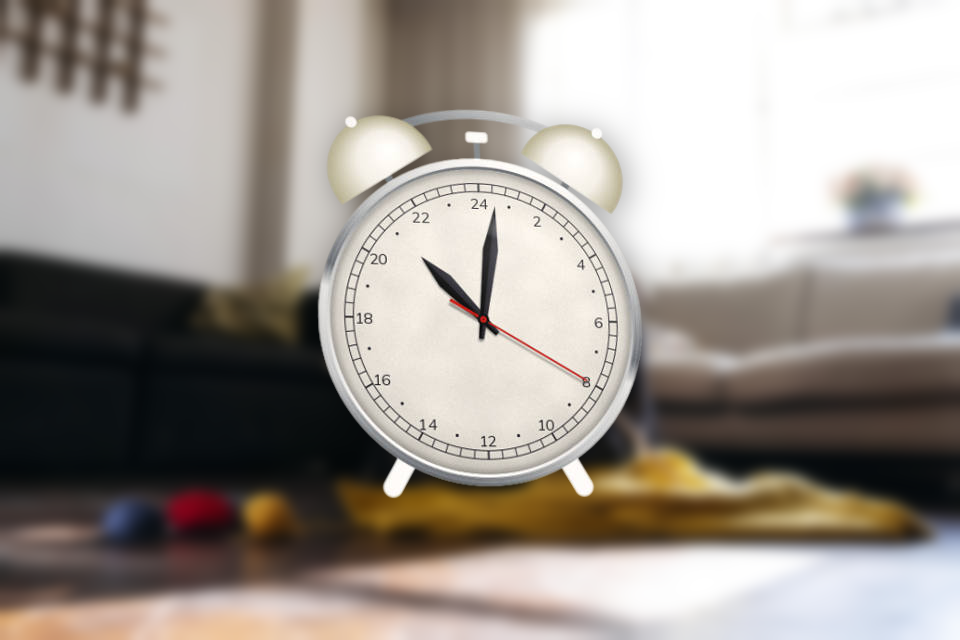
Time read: {"hour": 21, "minute": 1, "second": 20}
